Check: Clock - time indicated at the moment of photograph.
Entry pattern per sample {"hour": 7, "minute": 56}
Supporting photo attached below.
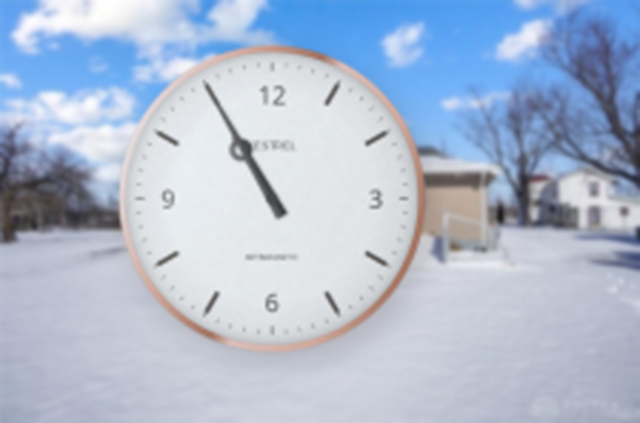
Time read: {"hour": 10, "minute": 55}
